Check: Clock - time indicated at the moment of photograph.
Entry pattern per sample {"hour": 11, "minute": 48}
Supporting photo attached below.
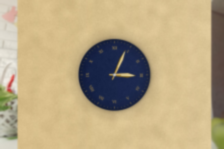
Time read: {"hour": 3, "minute": 4}
